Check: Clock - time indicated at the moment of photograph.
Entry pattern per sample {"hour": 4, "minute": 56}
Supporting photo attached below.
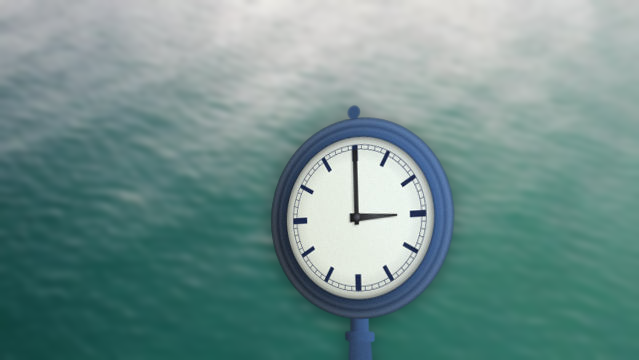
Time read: {"hour": 3, "minute": 0}
